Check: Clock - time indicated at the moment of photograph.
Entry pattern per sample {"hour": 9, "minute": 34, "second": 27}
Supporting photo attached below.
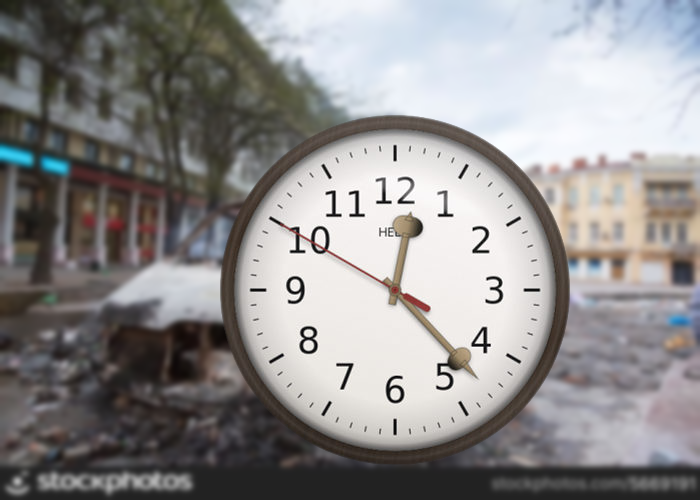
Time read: {"hour": 12, "minute": 22, "second": 50}
